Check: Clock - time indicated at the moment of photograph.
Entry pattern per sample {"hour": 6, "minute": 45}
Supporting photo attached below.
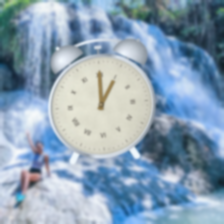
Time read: {"hour": 1, "minute": 0}
